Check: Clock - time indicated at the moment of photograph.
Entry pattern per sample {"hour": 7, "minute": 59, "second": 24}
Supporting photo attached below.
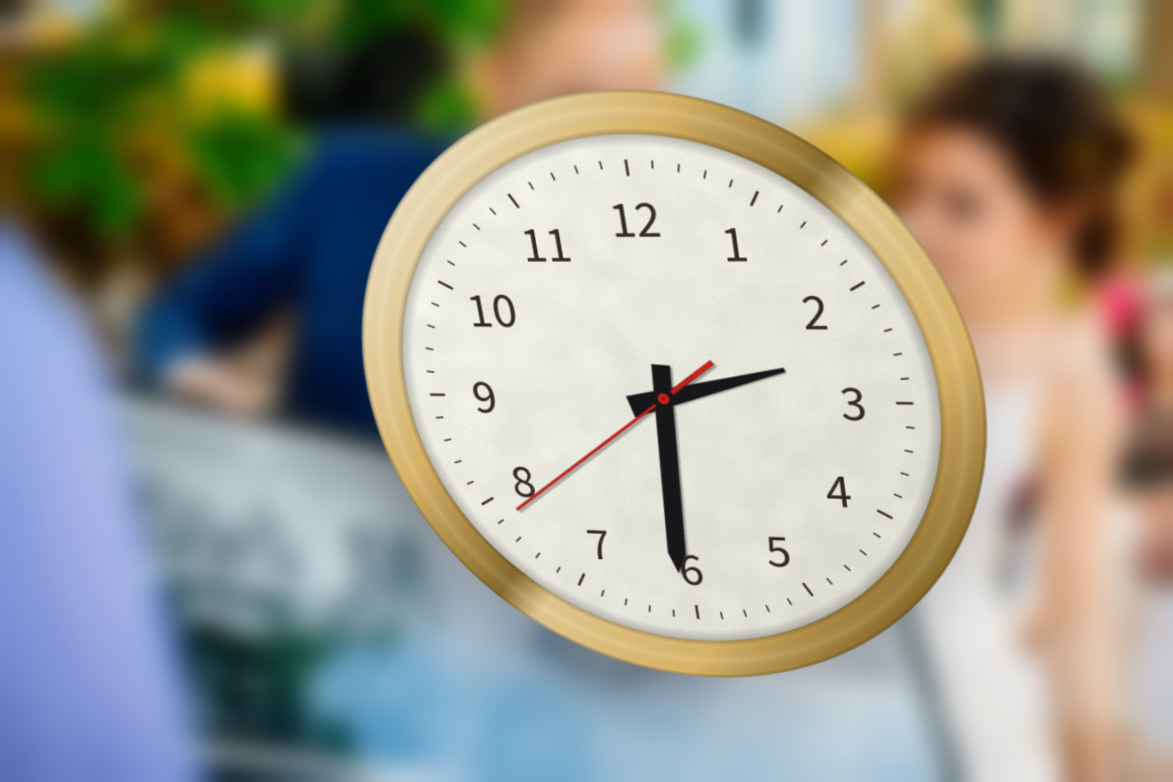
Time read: {"hour": 2, "minute": 30, "second": 39}
